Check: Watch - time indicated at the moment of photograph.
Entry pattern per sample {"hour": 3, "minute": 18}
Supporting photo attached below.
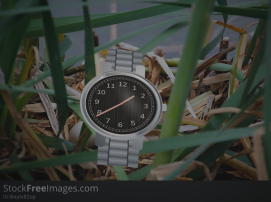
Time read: {"hour": 1, "minute": 39}
